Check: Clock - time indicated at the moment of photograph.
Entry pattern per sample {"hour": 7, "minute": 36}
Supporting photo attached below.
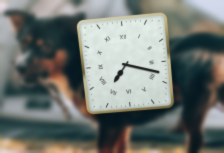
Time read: {"hour": 7, "minute": 18}
